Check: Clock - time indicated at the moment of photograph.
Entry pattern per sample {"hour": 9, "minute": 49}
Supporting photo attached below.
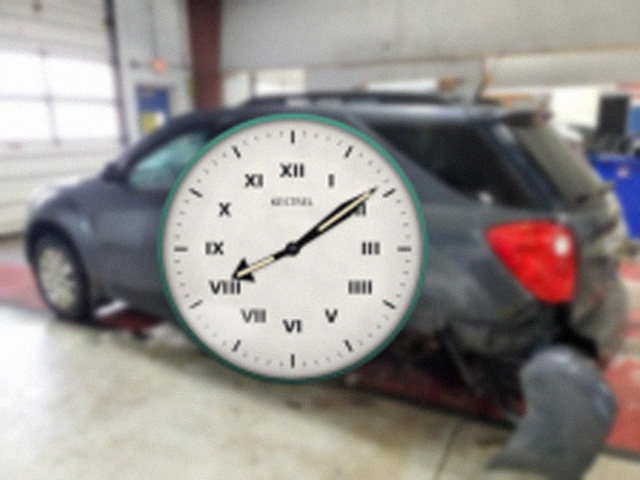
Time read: {"hour": 8, "minute": 9}
